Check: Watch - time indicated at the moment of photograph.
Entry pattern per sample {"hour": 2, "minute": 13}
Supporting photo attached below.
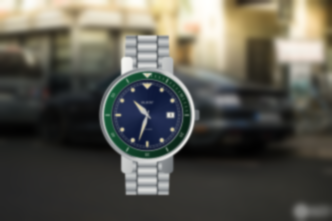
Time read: {"hour": 10, "minute": 33}
